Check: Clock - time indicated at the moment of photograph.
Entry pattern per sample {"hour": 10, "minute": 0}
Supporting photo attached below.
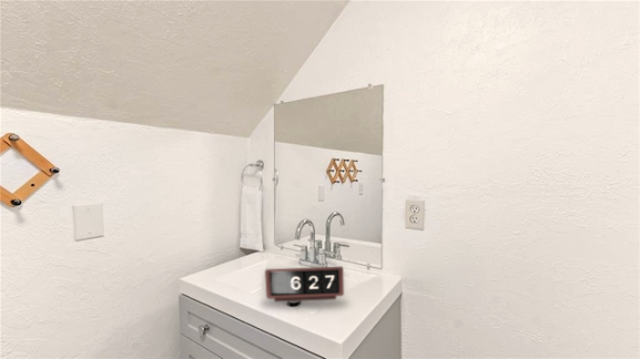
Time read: {"hour": 6, "minute": 27}
